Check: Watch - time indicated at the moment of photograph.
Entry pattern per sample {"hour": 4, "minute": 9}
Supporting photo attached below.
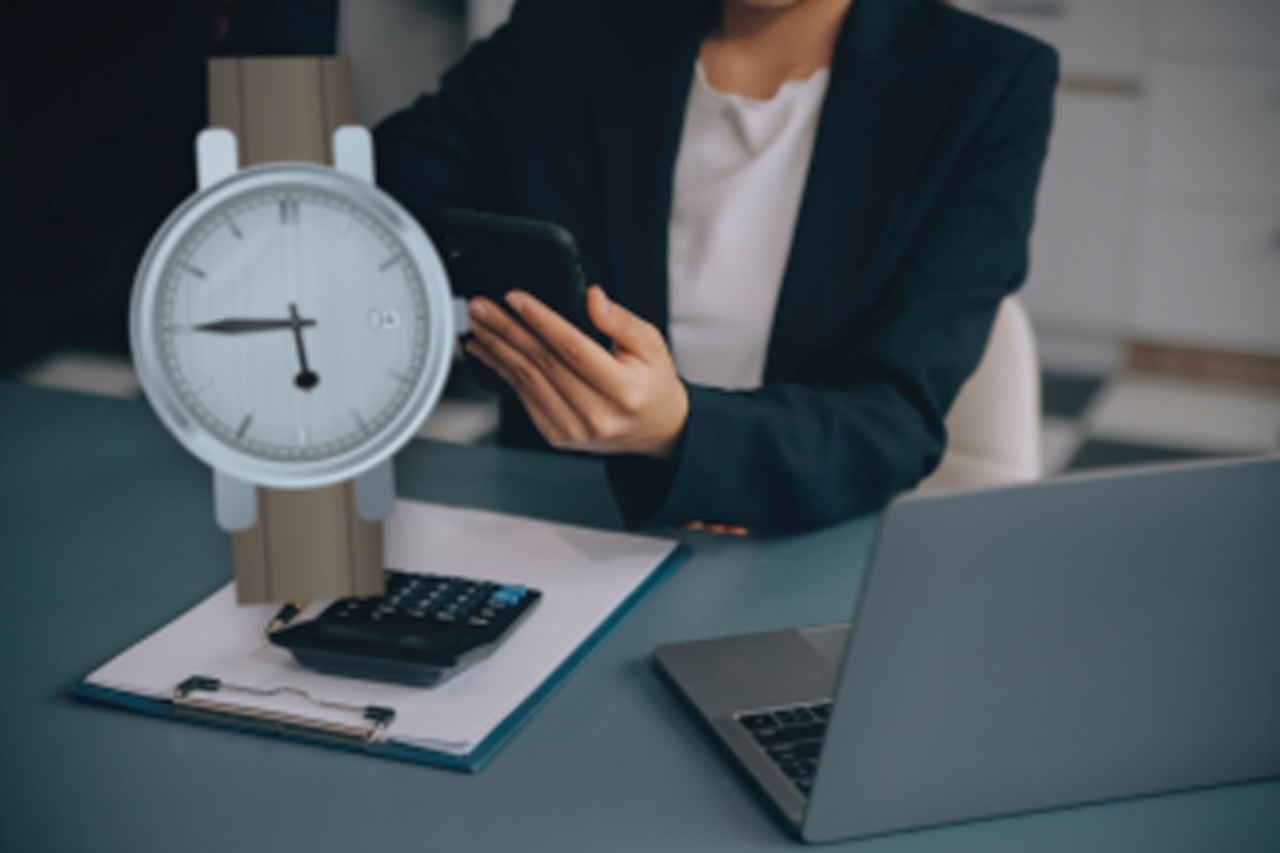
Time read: {"hour": 5, "minute": 45}
